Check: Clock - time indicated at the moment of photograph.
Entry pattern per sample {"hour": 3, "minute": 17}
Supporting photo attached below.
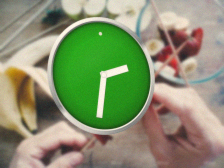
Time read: {"hour": 2, "minute": 32}
